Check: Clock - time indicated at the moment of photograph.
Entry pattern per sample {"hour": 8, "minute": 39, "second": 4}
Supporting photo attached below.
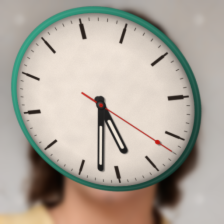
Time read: {"hour": 5, "minute": 32, "second": 22}
